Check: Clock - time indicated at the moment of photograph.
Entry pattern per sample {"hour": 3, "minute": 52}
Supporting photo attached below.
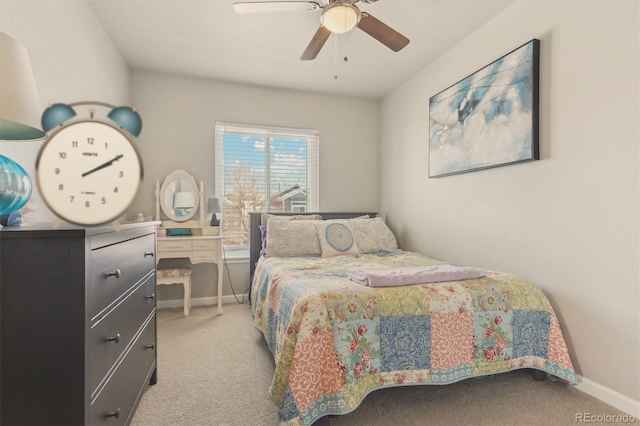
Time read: {"hour": 2, "minute": 10}
